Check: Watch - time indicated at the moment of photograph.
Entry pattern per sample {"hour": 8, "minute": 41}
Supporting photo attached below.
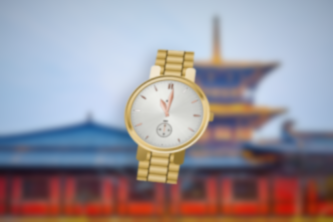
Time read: {"hour": 11, "minute": 1}
